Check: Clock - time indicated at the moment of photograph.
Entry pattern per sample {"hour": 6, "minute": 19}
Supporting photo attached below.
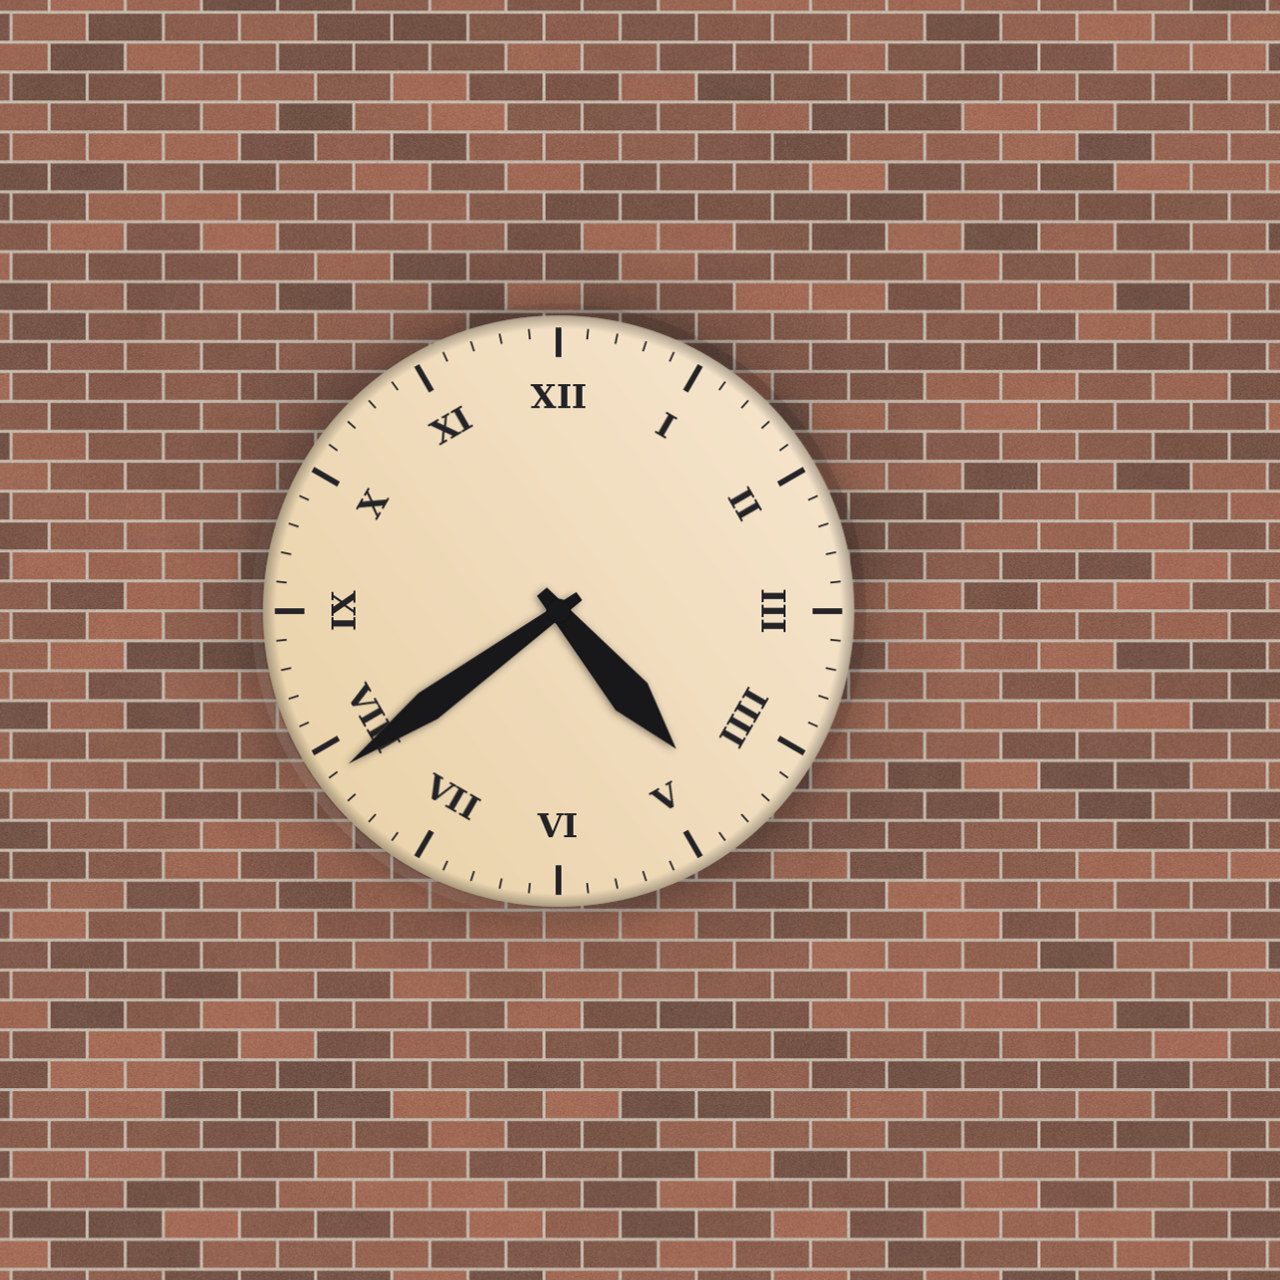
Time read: {"hour": 4, "minute": 39}
